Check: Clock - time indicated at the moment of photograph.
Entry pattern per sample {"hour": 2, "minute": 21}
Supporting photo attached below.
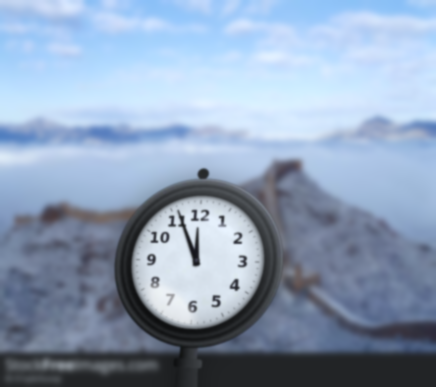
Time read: {"hour": 11, "minute": 56}
